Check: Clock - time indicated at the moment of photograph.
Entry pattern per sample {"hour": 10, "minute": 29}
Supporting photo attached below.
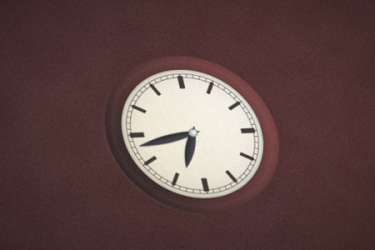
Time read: {"hour": 6, "minute": 43}
